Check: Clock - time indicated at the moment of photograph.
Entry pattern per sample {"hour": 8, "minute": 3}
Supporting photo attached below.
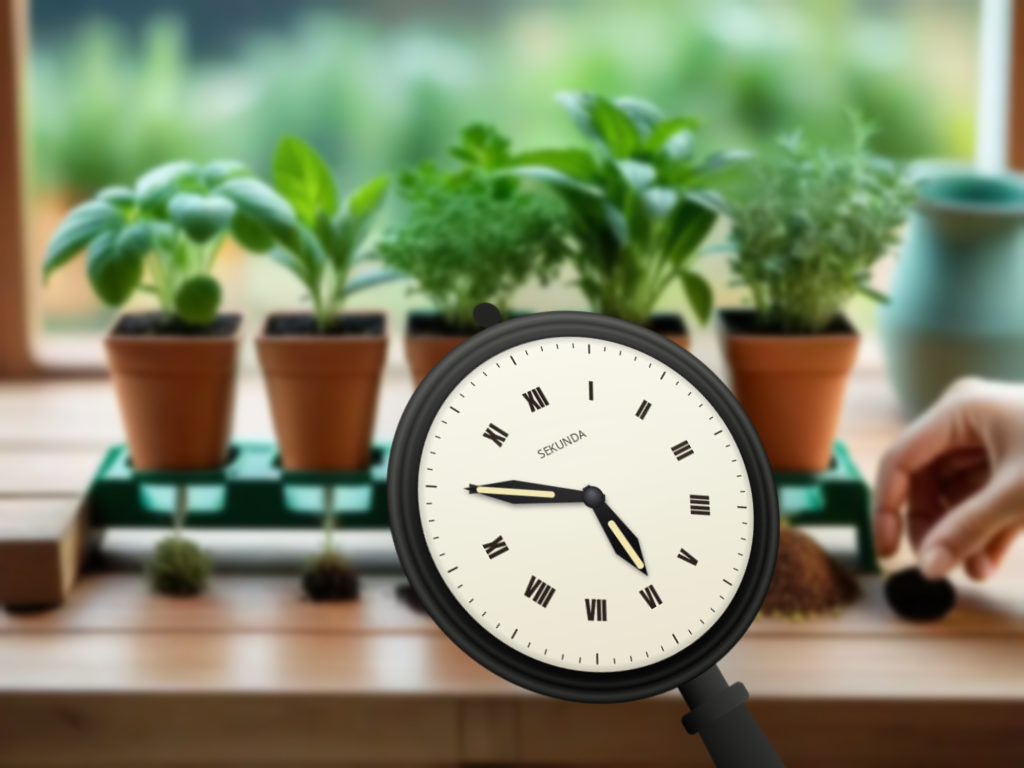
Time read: {"hour": 5, "minute": 50}
